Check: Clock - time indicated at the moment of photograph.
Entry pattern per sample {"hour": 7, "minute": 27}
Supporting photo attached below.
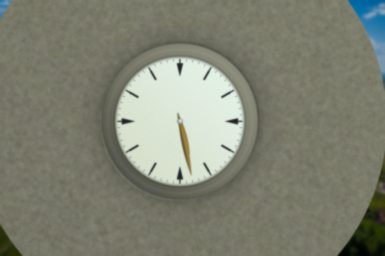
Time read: {"hour": 5, "minute": 28}
